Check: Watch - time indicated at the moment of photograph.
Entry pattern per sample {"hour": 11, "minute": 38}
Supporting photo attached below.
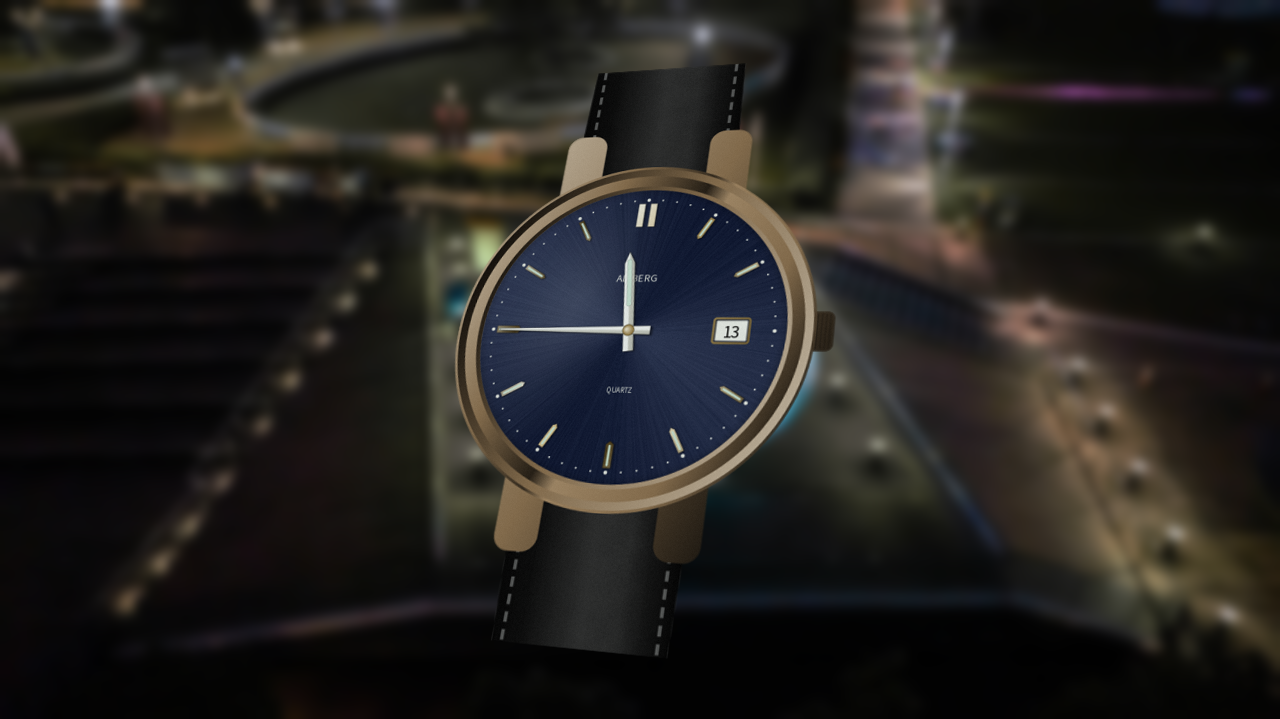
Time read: {"hour": 11, "minute": 45}
